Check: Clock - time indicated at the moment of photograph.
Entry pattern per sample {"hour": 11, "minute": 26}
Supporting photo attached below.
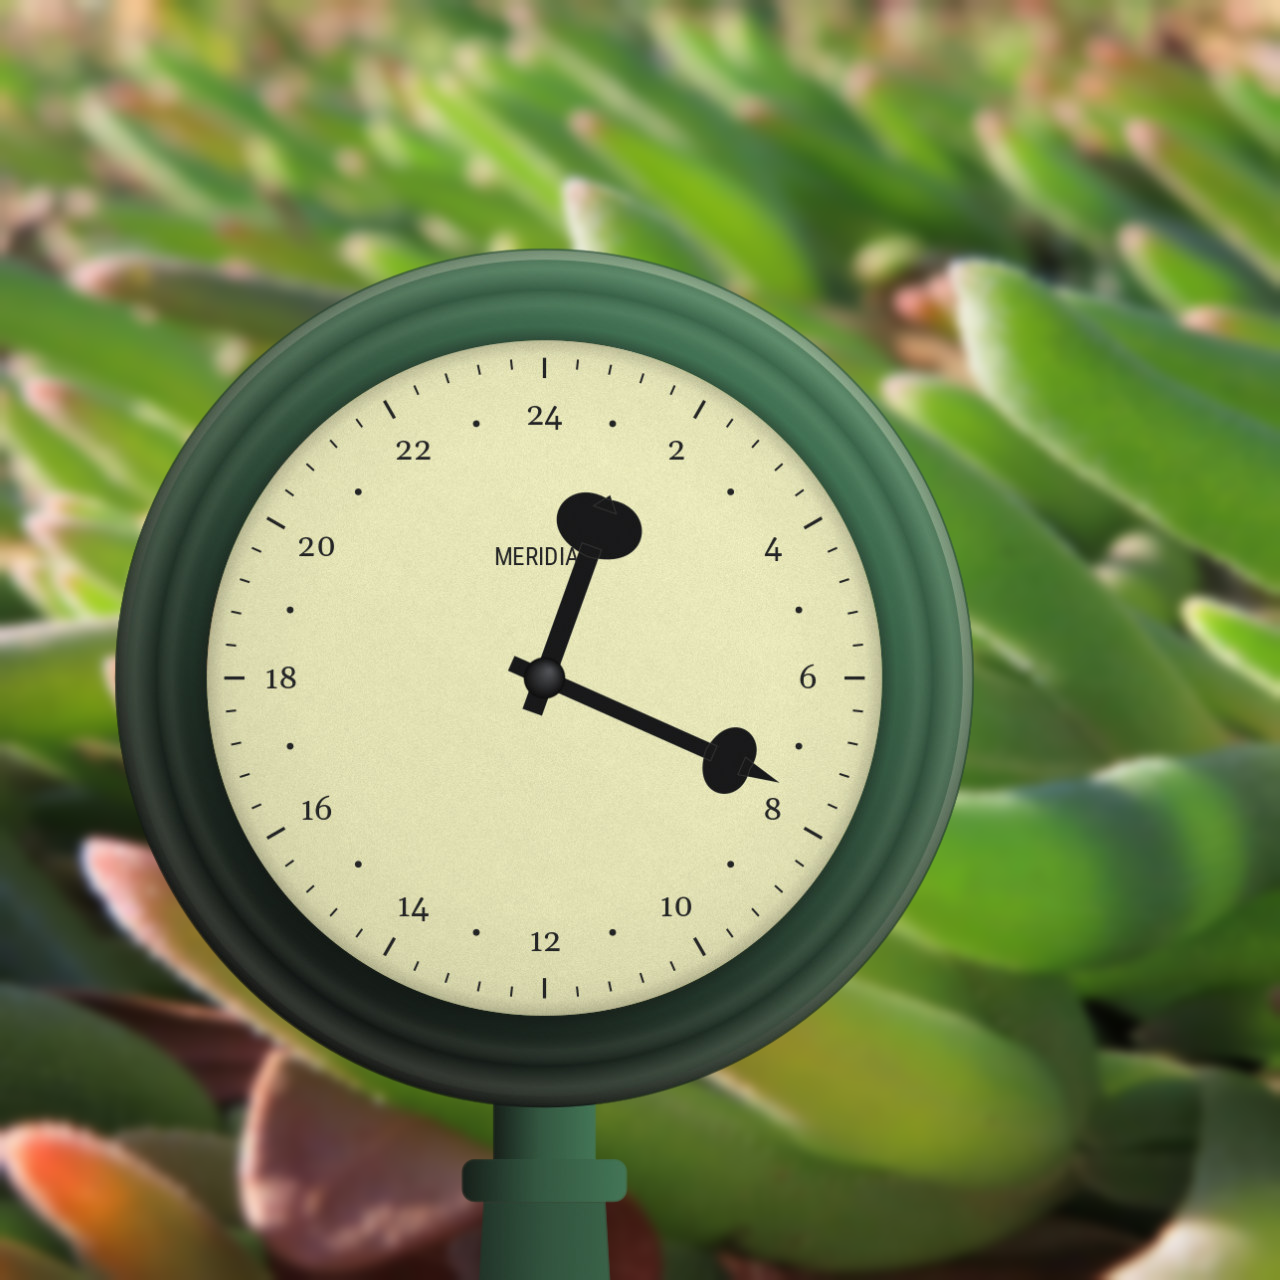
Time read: {"hour": 1, "minute": 19}
